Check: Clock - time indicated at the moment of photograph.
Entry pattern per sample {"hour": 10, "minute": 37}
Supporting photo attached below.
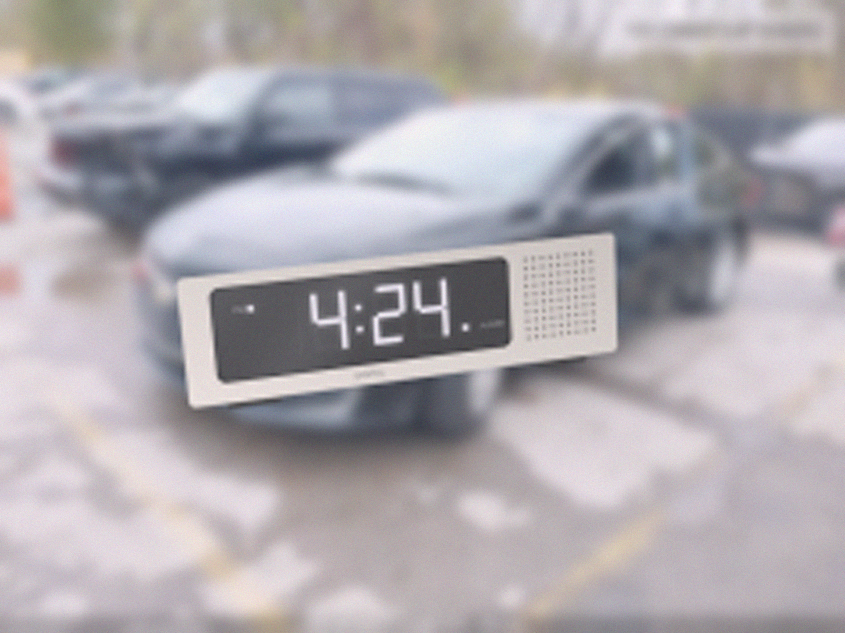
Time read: {"hour": 4, "minute": 24}
